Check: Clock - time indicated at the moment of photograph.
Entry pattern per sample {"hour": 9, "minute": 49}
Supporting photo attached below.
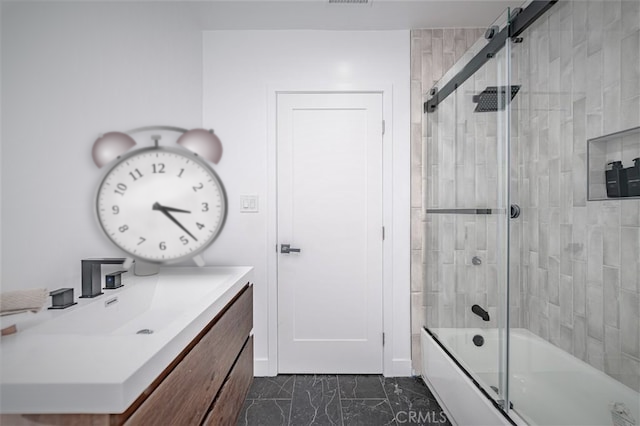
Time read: {"hour": 3, "minute": 23}
